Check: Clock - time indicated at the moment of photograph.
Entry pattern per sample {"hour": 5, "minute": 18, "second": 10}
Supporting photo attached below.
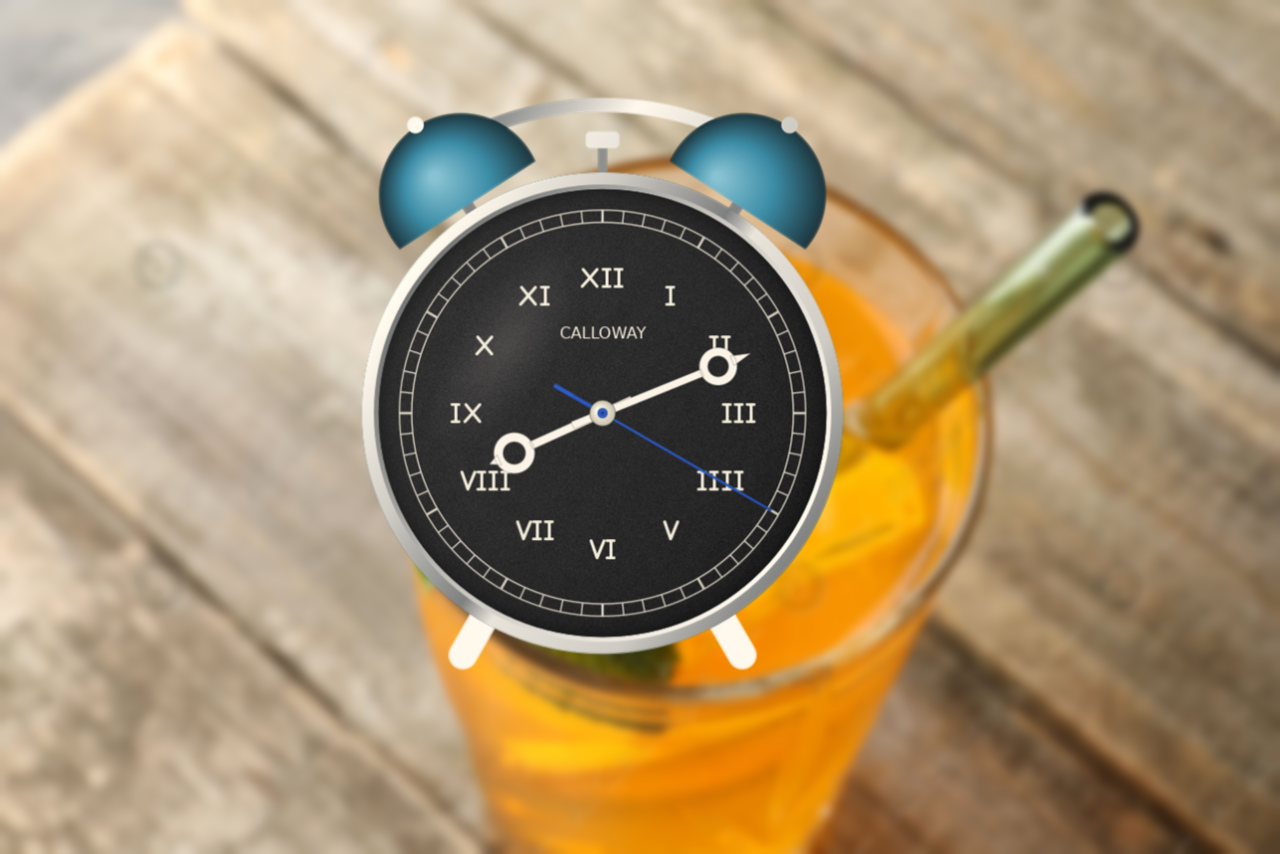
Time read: {"hour": 8, "minute": 11, "second": 20}
